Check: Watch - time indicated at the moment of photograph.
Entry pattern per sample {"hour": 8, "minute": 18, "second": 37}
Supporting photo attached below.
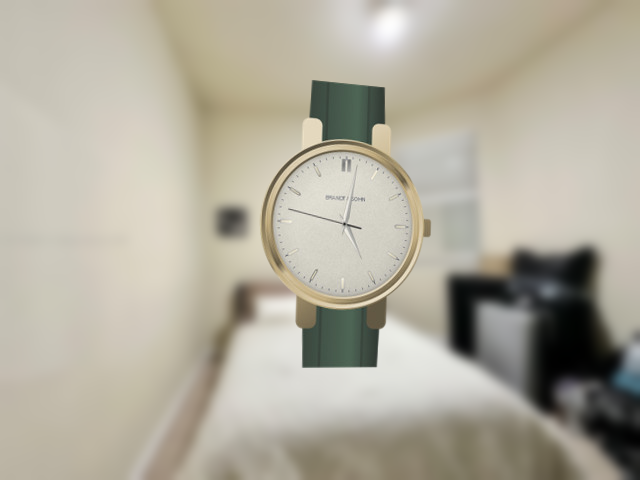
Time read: {"hour": 5, "minute": 1, "second": 47}
